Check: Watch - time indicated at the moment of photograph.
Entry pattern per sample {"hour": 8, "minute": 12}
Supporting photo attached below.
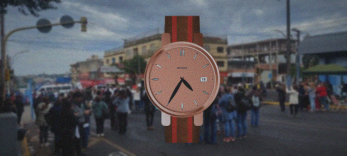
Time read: {"hour": 4, "minute": 35}
